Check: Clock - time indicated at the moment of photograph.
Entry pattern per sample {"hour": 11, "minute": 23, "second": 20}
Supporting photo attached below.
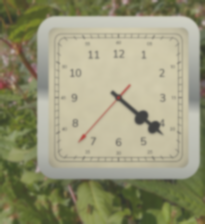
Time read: {"hour": 4, "minute": 21, "second": 37}
